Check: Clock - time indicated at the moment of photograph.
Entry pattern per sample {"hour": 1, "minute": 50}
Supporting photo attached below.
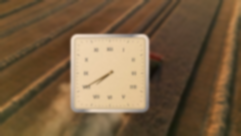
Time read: {"hour": 7, "minute": 40}
